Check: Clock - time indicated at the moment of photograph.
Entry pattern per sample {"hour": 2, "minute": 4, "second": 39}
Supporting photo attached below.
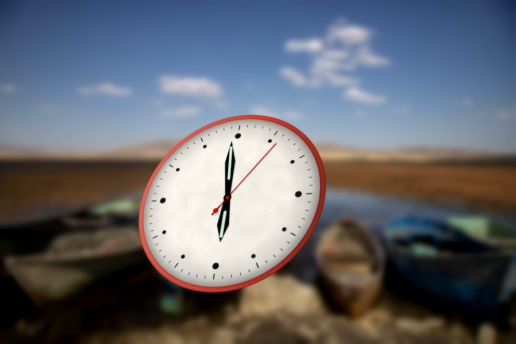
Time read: {"hour": 5, "minute": 59, "second": 6}
